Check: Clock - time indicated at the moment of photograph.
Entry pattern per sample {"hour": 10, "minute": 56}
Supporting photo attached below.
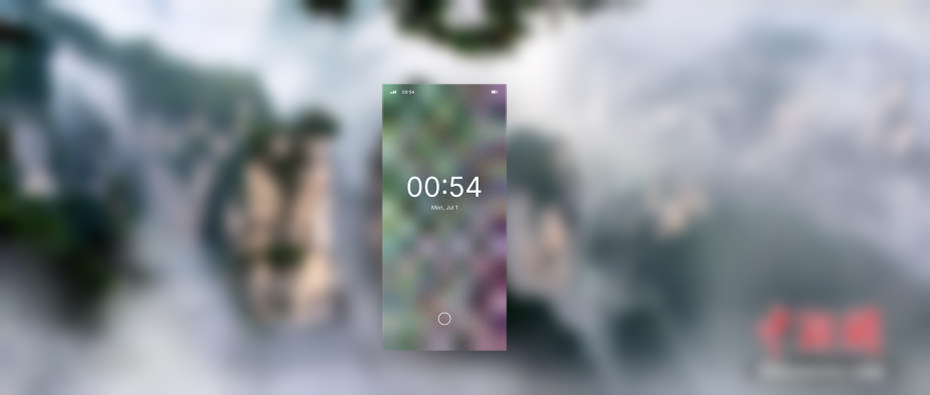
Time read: {"hour": 0, "minute": 54}
